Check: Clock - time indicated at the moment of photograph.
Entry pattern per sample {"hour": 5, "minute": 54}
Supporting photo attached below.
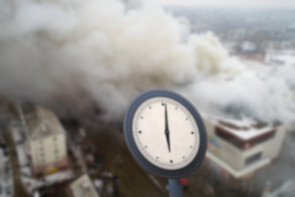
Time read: {"hour": 6, "minute": 1}
